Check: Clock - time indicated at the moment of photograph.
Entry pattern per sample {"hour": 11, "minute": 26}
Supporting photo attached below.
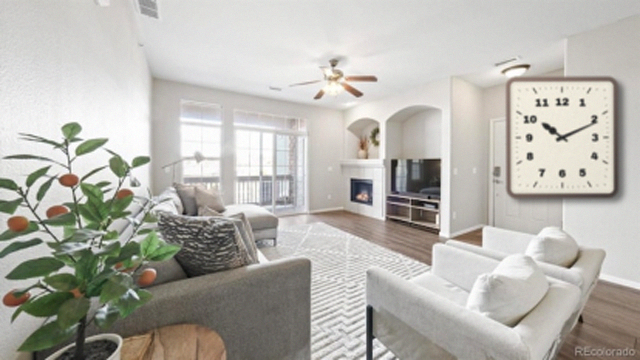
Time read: {"hour": 10, "minute": 11}
